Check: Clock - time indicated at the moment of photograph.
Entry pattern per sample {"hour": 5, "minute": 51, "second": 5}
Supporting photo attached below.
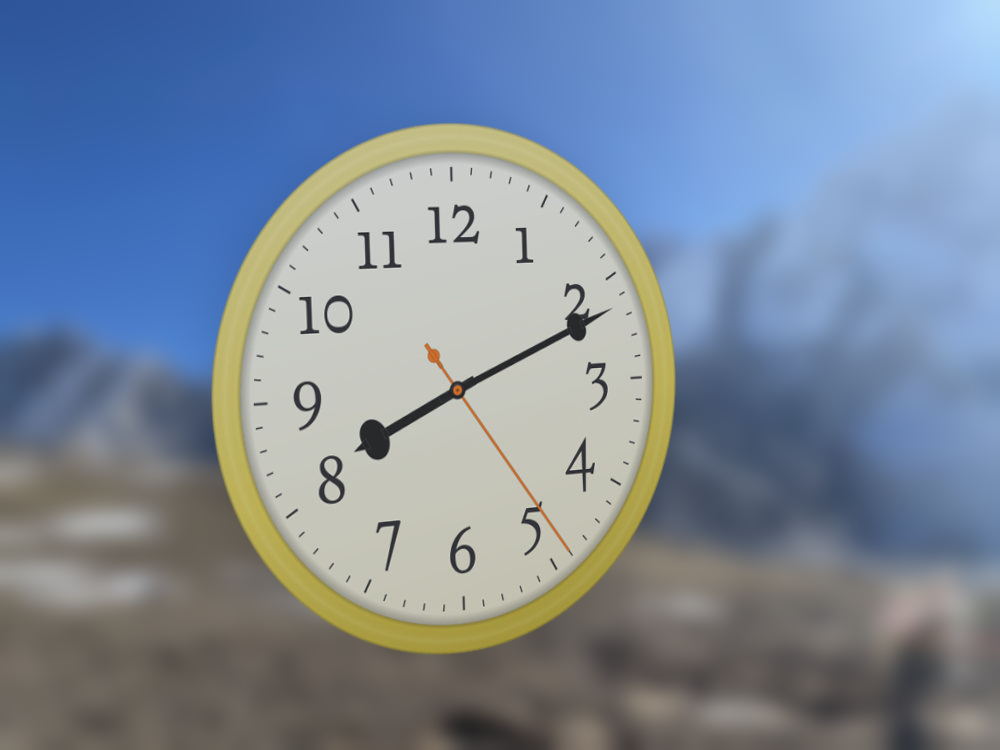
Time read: {"hour": 8, "minute": 11, "second": 24}
